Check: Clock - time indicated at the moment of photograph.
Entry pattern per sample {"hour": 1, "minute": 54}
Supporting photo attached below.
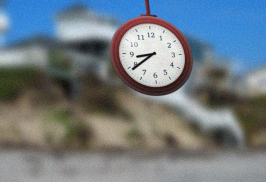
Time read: {"hour": 8, "minute": 39}
